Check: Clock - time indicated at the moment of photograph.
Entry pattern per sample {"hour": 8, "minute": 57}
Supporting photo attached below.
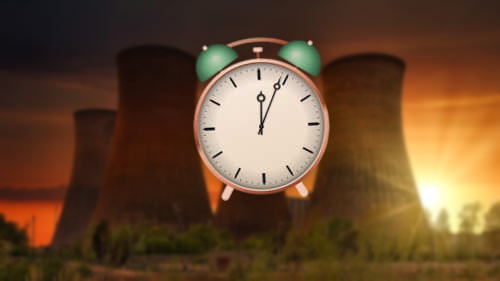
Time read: {"hour": 12, "minute": 4}
